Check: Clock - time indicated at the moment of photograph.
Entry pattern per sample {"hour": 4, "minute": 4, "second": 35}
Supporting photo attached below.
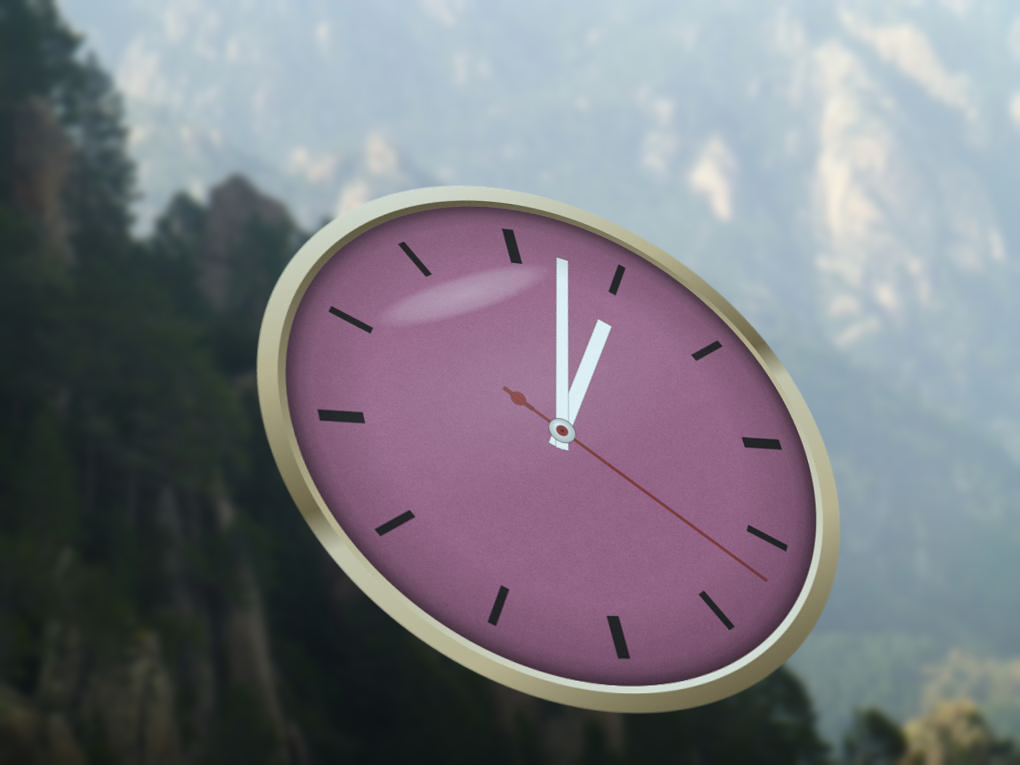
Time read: {"hour": 1, "minute": 2, "second": 22}
